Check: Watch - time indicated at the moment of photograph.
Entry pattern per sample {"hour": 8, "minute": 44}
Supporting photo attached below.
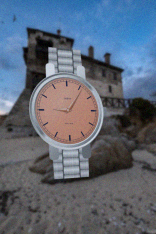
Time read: {"hour": 9, "minute": 6}
